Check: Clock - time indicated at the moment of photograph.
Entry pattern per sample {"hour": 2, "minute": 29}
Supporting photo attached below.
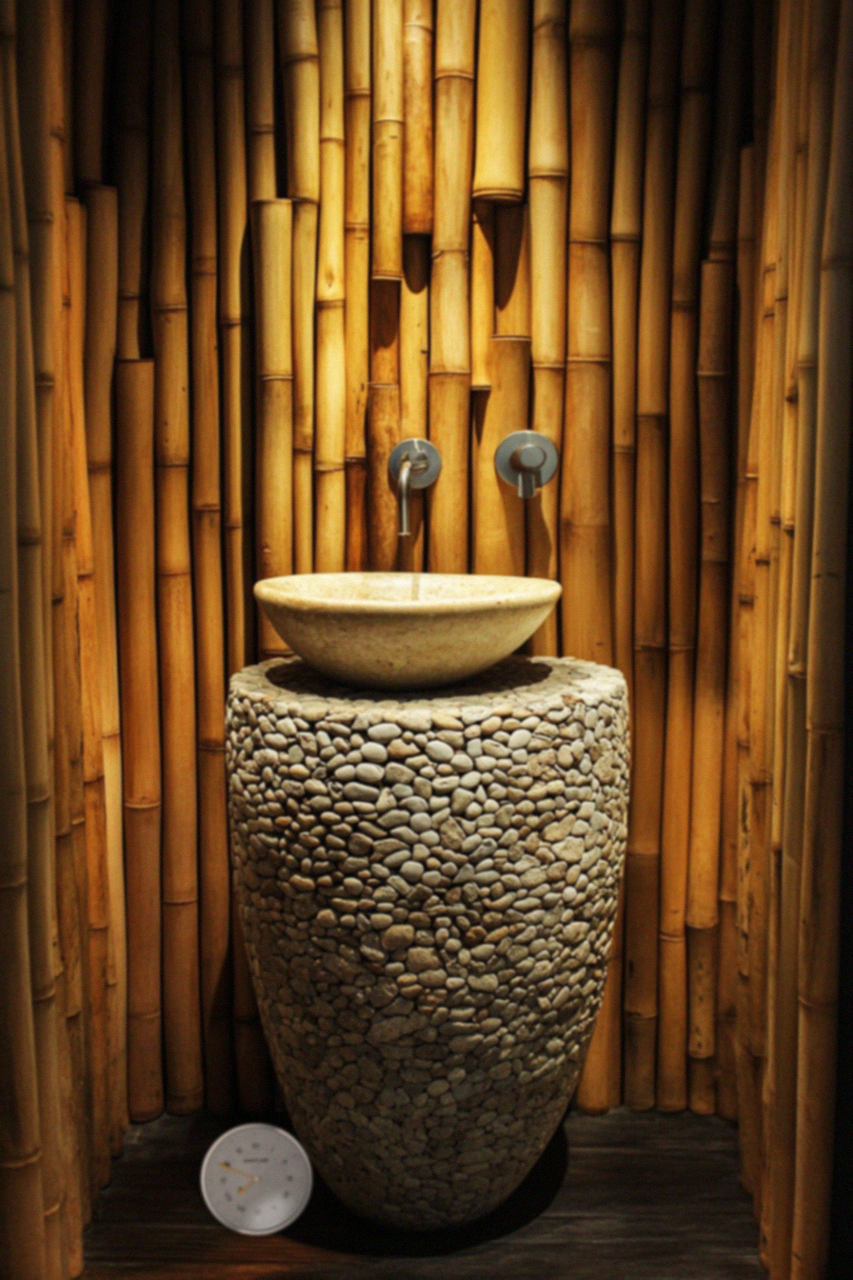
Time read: {"hour": 7, "minute": 49}
